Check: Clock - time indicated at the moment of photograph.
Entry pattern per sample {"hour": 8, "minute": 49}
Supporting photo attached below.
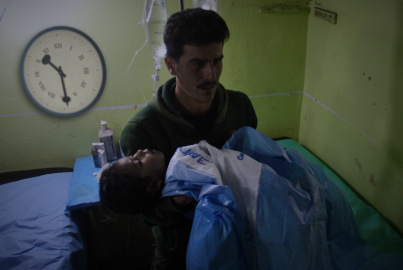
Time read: {"hour": 10, "minute": 29}
